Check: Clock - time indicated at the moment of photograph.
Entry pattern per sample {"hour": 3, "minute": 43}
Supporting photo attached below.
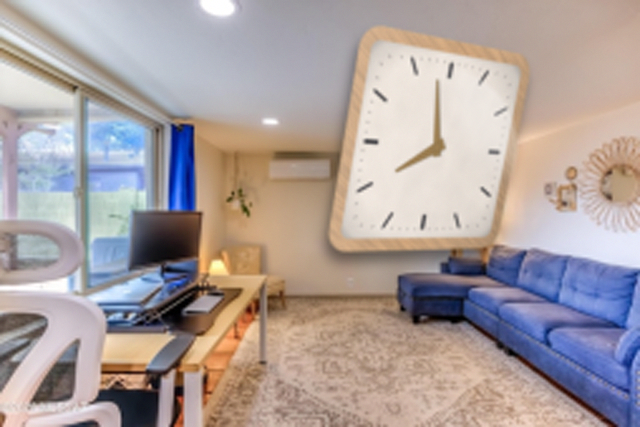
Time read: {"hour": 7, "minute": 58}
